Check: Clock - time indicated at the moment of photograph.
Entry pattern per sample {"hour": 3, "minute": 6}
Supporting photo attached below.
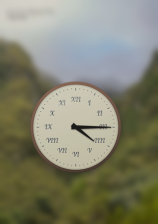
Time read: {"hour": 4, "minute": 15}
